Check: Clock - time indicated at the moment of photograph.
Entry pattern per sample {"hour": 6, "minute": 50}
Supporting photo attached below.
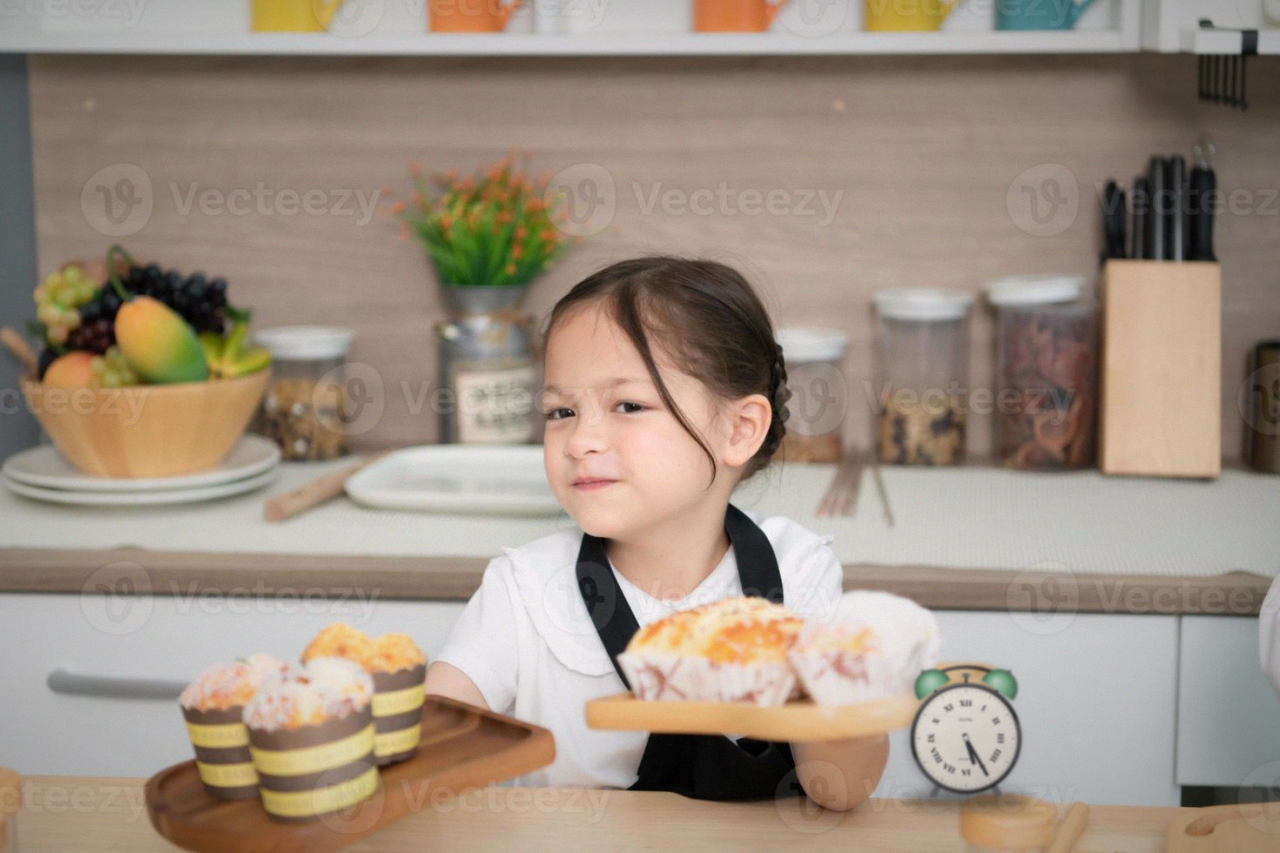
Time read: {"hour": 5, "minute": 25}
